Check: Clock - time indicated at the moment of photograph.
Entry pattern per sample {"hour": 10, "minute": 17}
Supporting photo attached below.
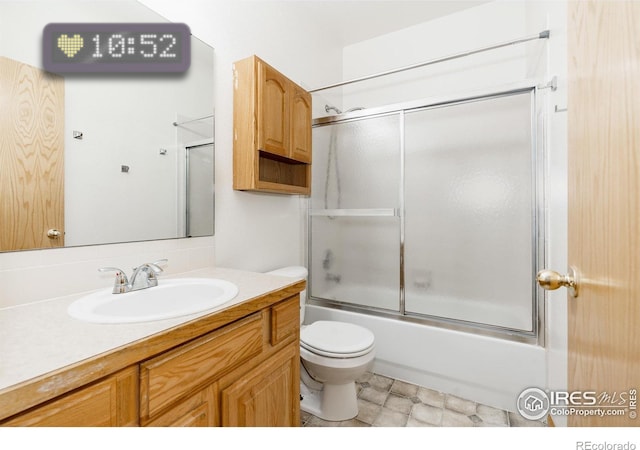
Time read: {"hour": 10, "minute": 52}
